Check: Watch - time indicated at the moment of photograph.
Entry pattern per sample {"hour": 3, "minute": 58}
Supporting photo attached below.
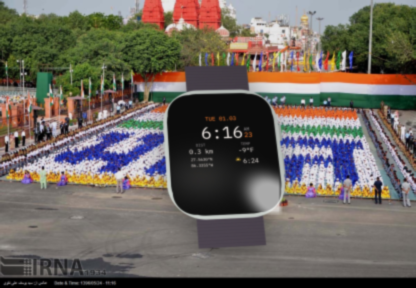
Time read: {"hour": 6, "minute": 16}
